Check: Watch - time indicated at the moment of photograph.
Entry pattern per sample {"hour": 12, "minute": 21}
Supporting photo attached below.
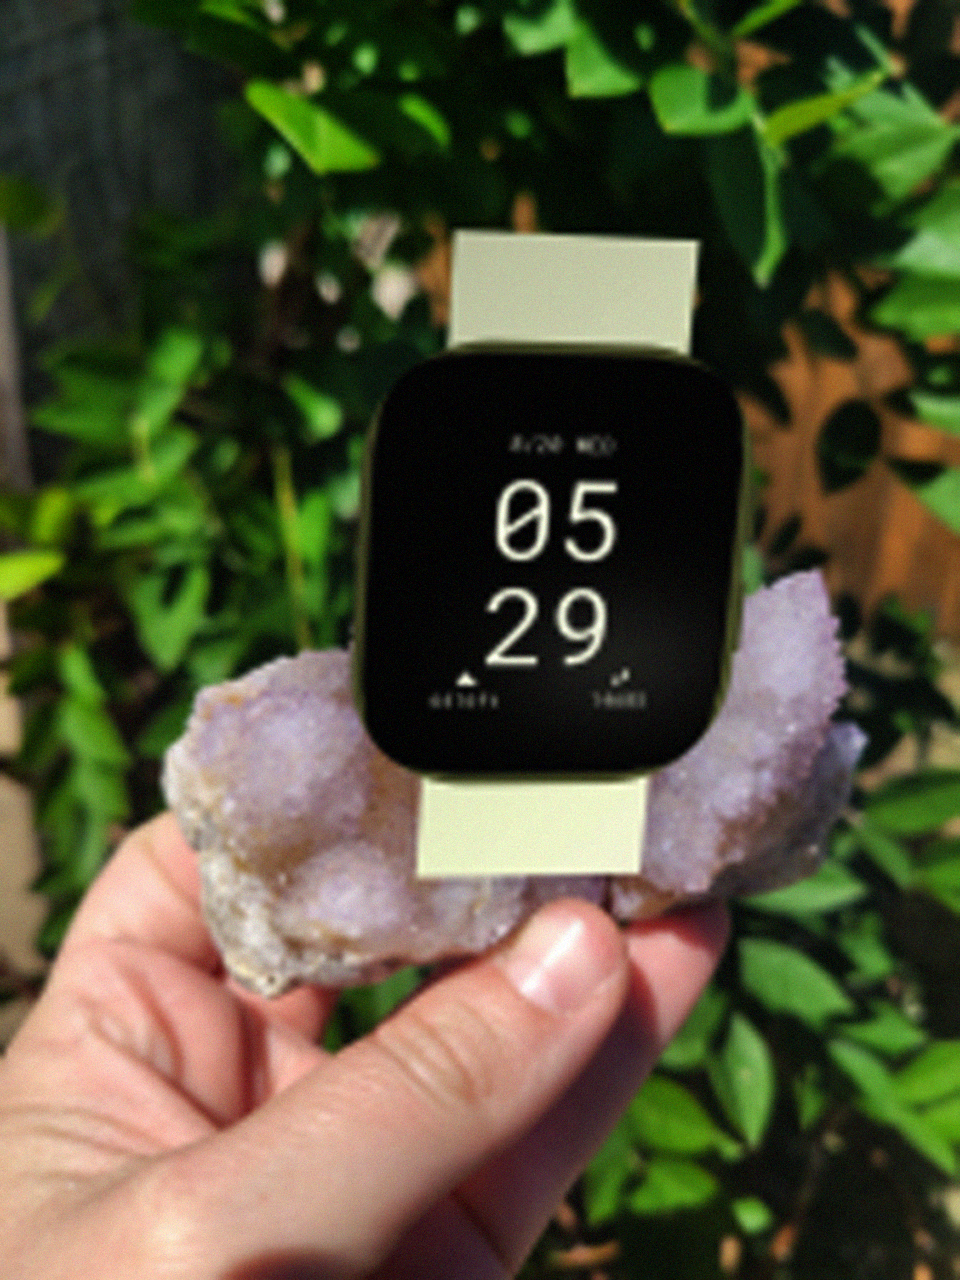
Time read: {"hour": 5, "minute": 29}
